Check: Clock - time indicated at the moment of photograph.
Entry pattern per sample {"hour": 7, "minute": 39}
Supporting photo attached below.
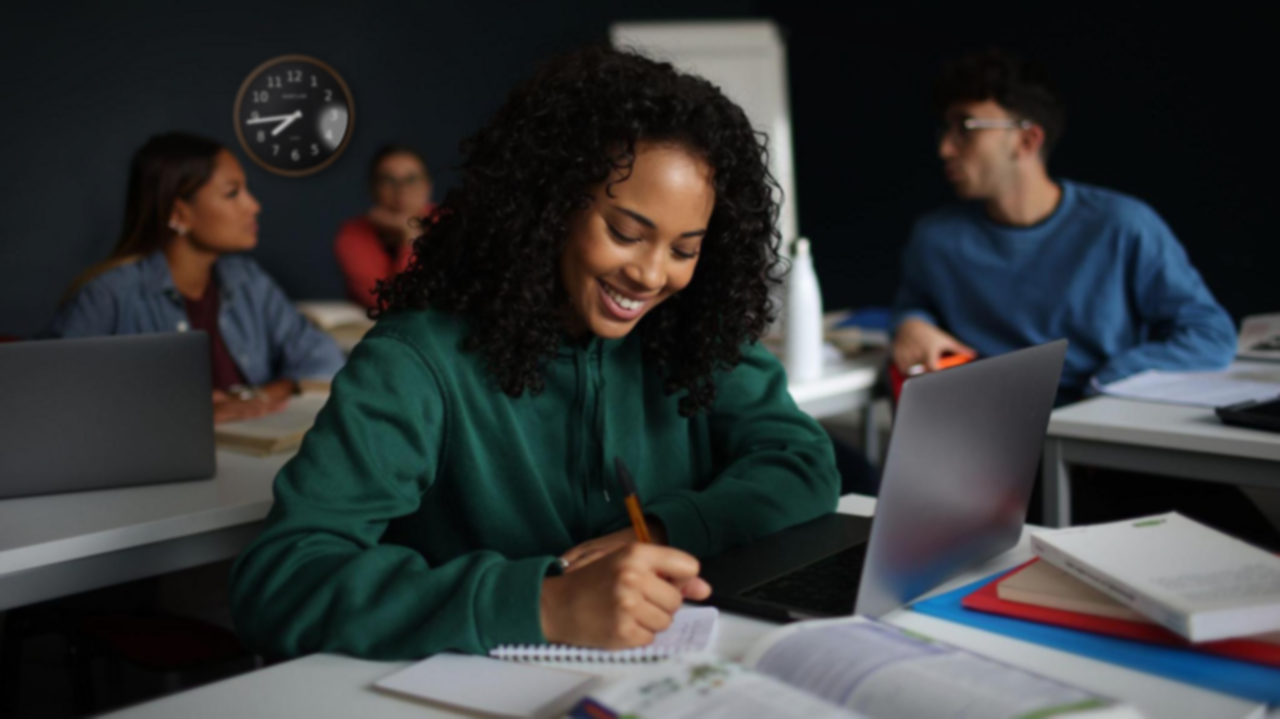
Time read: {"hour": 7, "minute": 44}
